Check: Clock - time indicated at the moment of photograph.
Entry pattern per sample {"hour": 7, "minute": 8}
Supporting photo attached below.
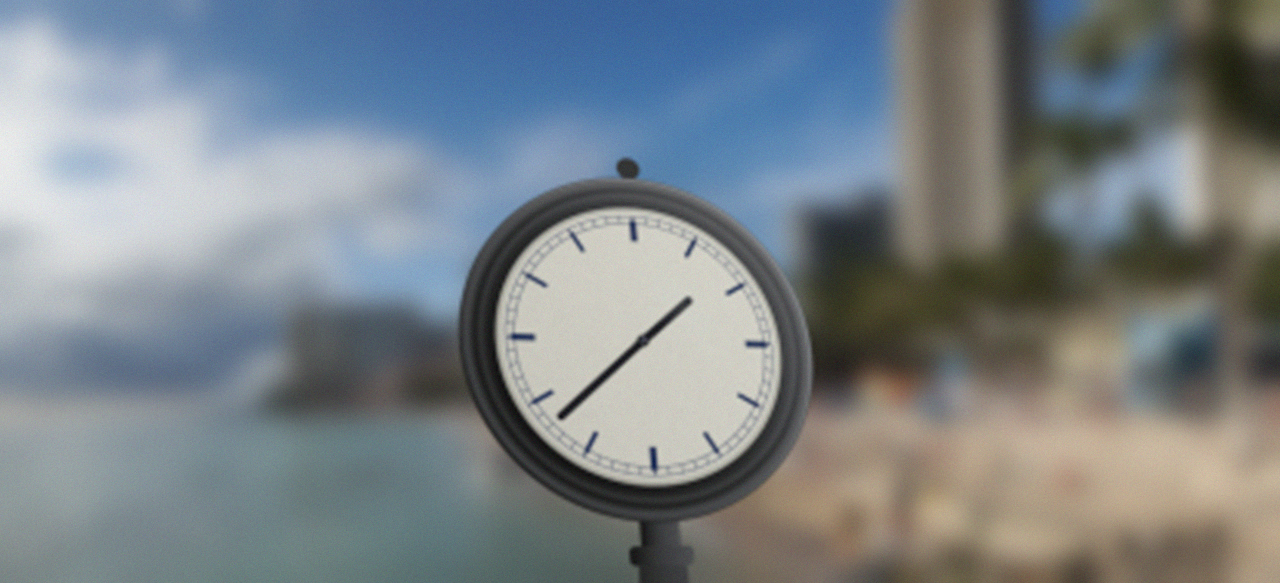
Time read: {"hour": 1, "minute": 38}
